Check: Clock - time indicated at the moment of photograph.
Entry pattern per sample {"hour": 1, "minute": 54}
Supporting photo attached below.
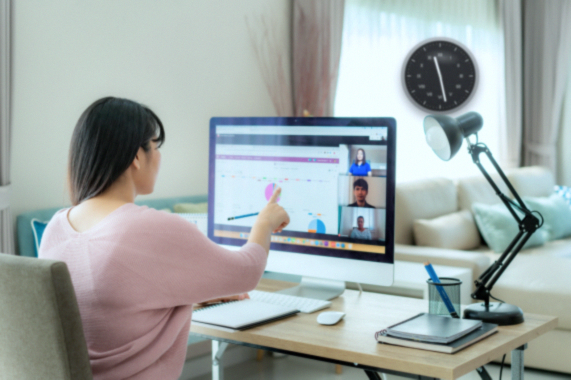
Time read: {"hour": 11, "minute": 28}
